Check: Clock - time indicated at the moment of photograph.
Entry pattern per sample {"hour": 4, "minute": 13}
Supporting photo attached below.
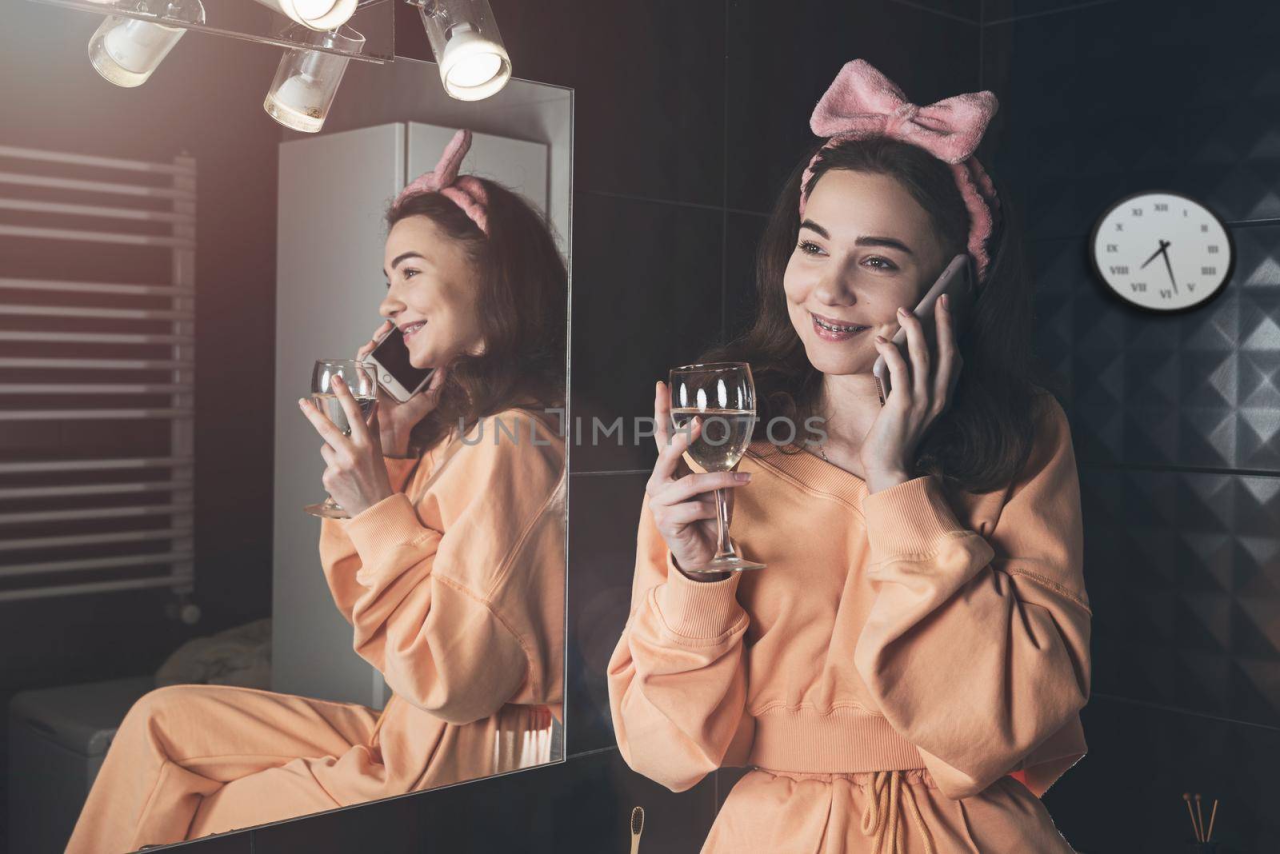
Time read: {"hour": 7, "minute": 28}
